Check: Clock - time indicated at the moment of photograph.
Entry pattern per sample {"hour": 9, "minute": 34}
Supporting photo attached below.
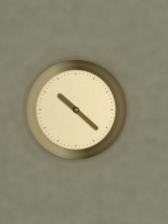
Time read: {"hour": 10, "minute": 22}
